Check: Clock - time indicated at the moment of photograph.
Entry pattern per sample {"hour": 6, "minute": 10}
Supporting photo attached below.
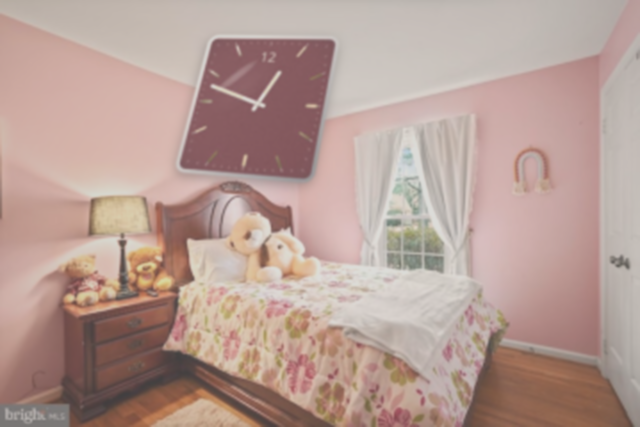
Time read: {"hour": 12, "minute": 48}
